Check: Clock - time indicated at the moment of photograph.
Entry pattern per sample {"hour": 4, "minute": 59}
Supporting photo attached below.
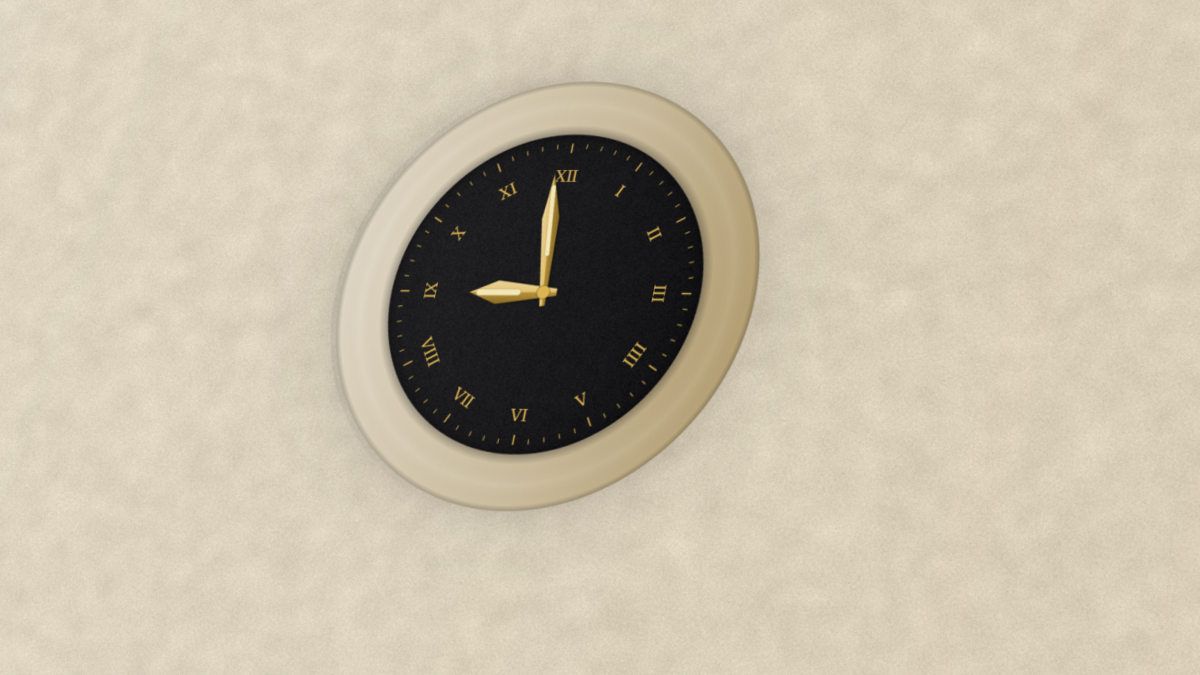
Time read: {"hour": 8, "minute": 59}
